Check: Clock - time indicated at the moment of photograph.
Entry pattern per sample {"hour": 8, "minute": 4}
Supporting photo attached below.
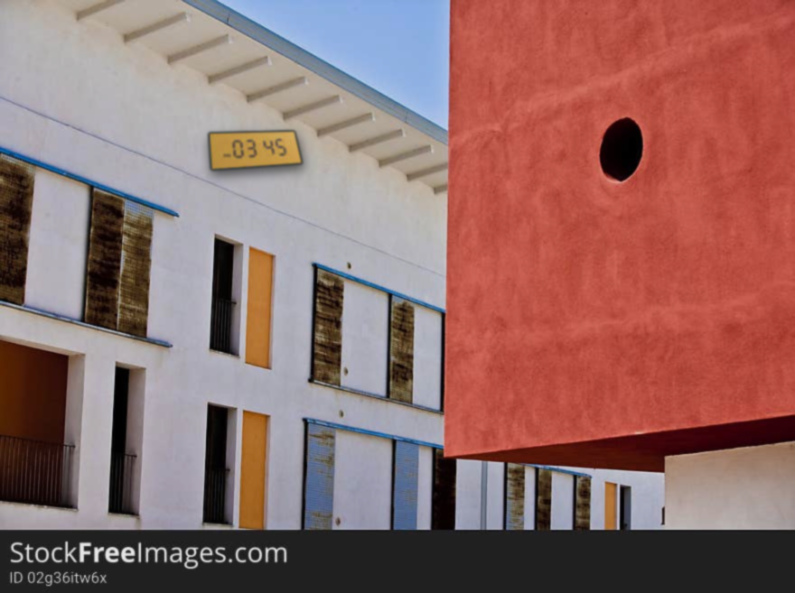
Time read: {"hour": 3, "minute": 45}
